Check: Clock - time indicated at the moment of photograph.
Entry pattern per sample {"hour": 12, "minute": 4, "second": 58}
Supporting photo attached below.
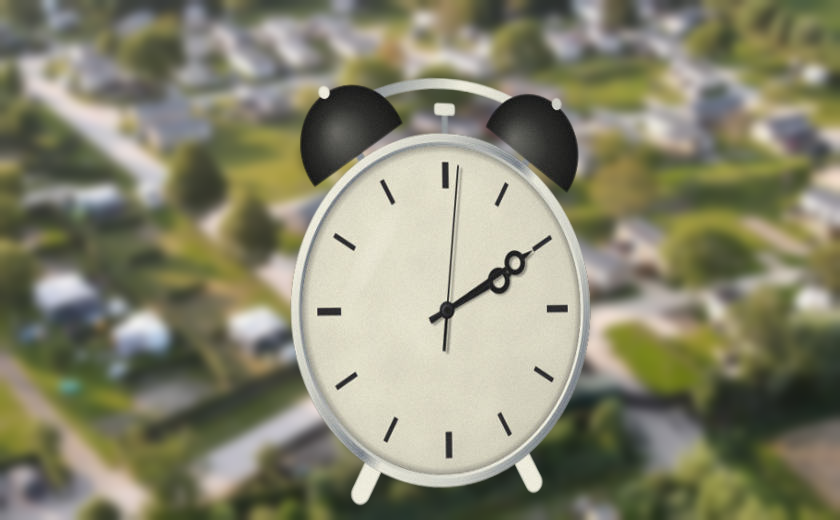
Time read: {"hour": 2, "minute": 10, "second": 1}
